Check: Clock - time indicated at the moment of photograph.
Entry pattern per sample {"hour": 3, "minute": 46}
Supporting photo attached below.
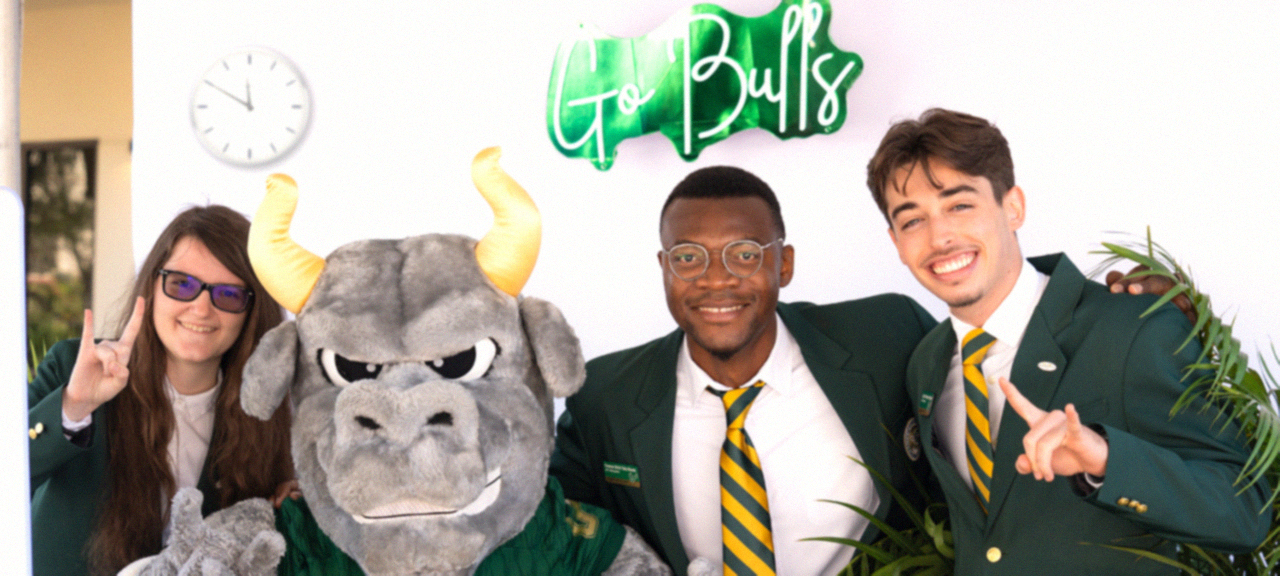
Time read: {"hour": 11, "minute": 50}
